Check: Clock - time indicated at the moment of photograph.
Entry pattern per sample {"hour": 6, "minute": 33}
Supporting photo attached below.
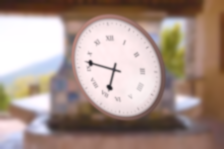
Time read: {"hour": 6, "minute": 47}
